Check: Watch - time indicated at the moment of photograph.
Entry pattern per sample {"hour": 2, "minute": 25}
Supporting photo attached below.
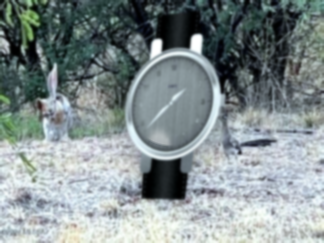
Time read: {"hour": 1, "minute": 38}
